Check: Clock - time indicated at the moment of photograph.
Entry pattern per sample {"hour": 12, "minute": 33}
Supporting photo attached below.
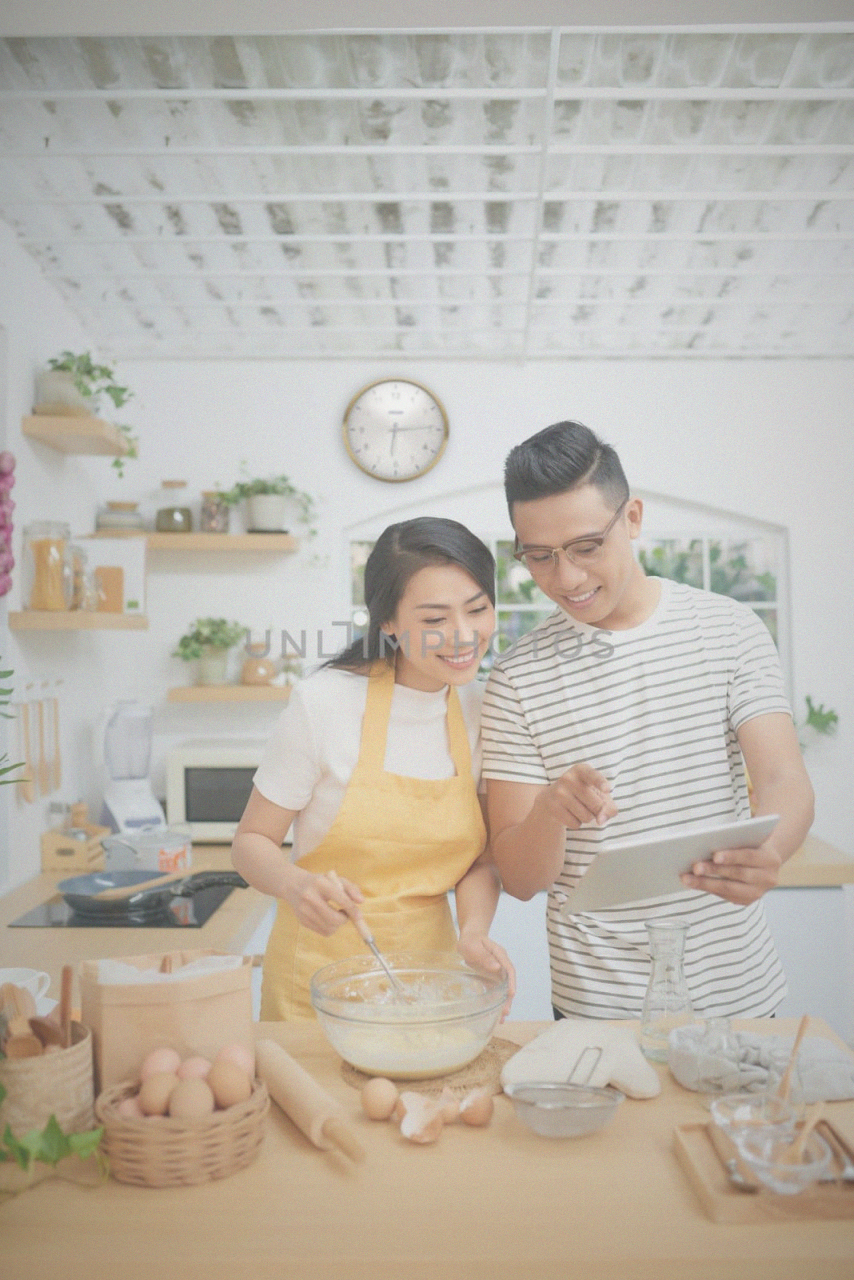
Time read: {"hour": 6, "minute": 14}
